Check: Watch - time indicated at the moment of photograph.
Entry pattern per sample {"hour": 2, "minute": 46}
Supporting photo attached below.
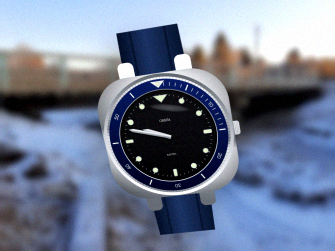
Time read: {"hour": 9, "minute": 48}
